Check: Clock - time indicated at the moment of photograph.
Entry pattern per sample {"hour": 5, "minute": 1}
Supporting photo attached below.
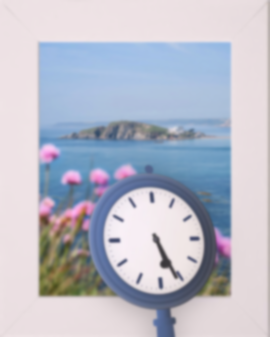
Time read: {"hour": 5, "minute": 26}
